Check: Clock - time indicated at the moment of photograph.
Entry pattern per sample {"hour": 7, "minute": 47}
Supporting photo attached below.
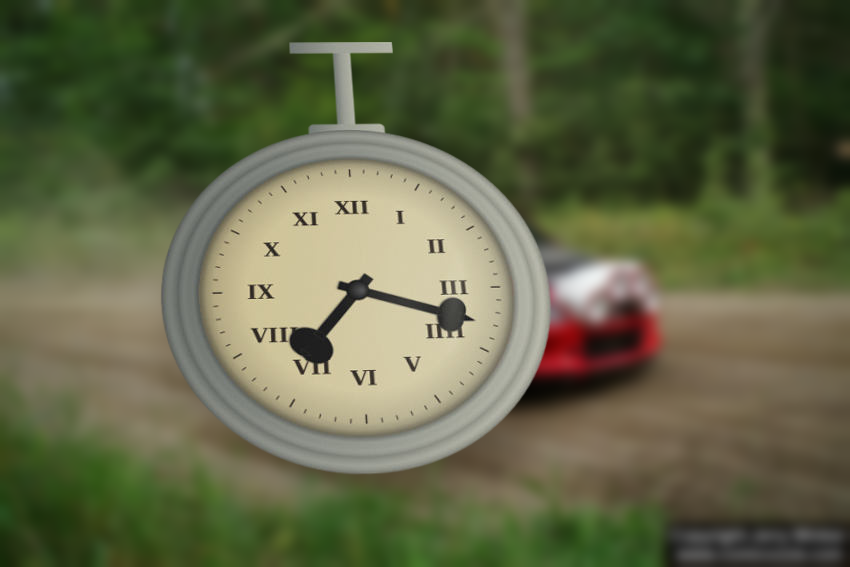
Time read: {"hour": 7, "minute": 18}
